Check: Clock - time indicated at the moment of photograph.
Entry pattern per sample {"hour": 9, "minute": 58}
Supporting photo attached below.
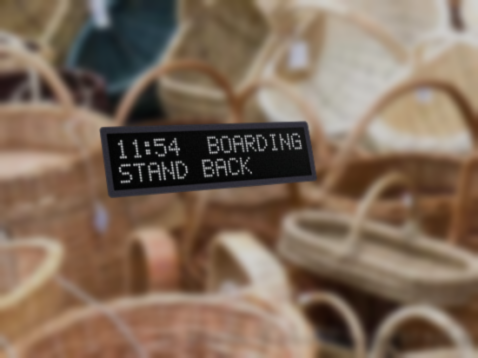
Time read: {"hour": 11, "minute": 54}
